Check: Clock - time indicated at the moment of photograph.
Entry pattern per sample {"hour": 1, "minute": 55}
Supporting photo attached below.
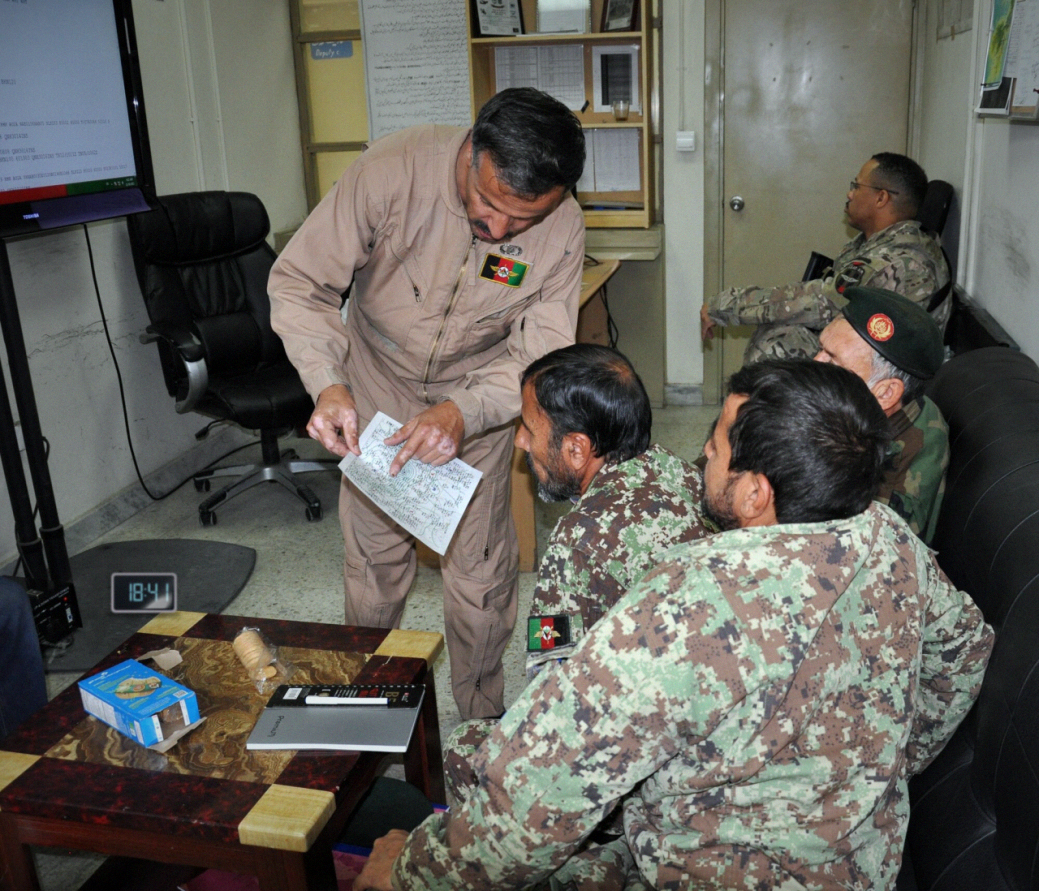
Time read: {"hour": 18, "minute": 41}
